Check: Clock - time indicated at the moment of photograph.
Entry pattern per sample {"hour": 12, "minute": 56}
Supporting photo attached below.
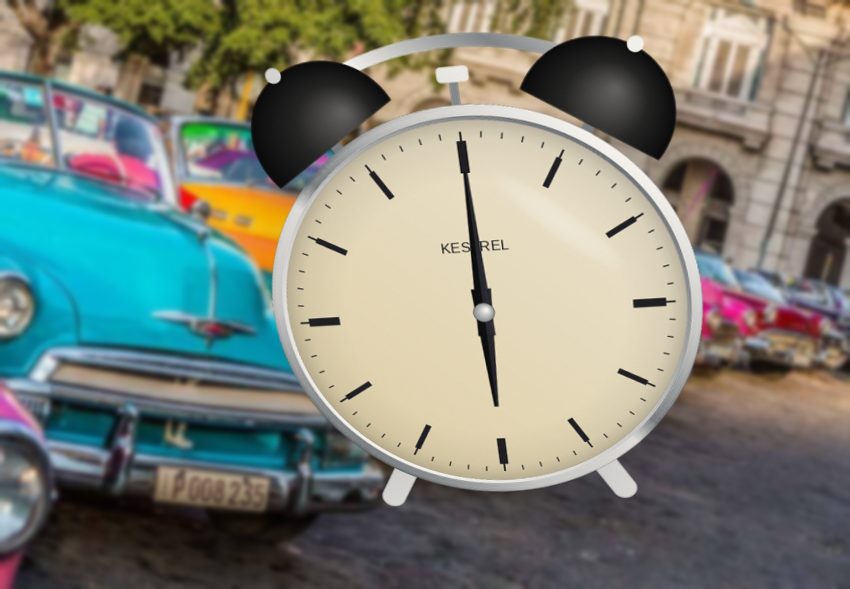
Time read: {"hour": 6, "minute": 0}
